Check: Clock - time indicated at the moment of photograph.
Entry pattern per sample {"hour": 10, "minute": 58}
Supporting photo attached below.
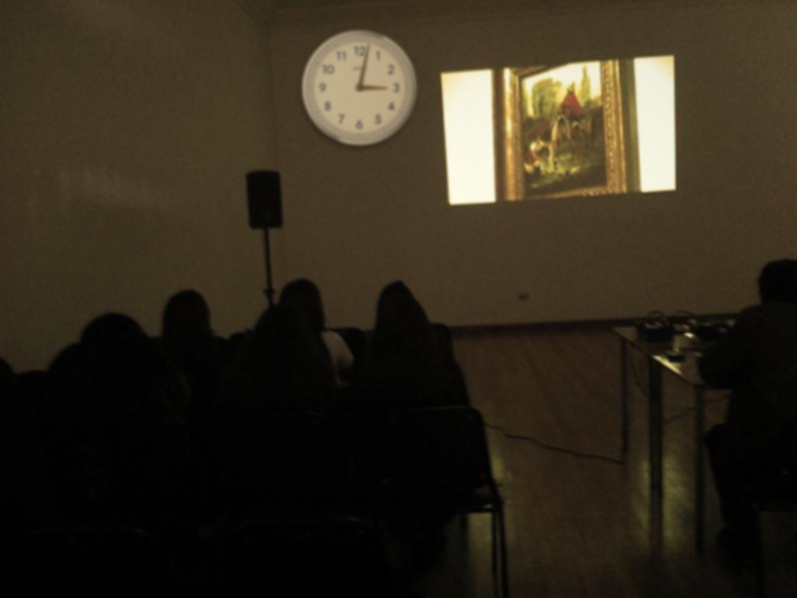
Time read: {"hour": 3, "minute": 2}
